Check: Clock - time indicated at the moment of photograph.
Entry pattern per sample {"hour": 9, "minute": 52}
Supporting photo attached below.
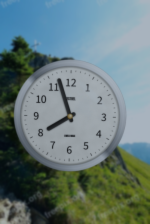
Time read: {"hour": 7, "minute": 57}
